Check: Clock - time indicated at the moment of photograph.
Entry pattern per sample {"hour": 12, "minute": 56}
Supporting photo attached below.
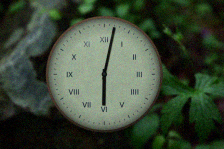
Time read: {"hour": 6, "minute": 2}
